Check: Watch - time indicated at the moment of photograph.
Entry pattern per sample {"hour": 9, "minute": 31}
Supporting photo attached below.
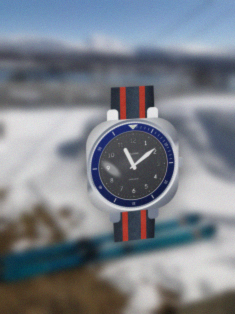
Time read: {"hour": 11, "minute": 9}
